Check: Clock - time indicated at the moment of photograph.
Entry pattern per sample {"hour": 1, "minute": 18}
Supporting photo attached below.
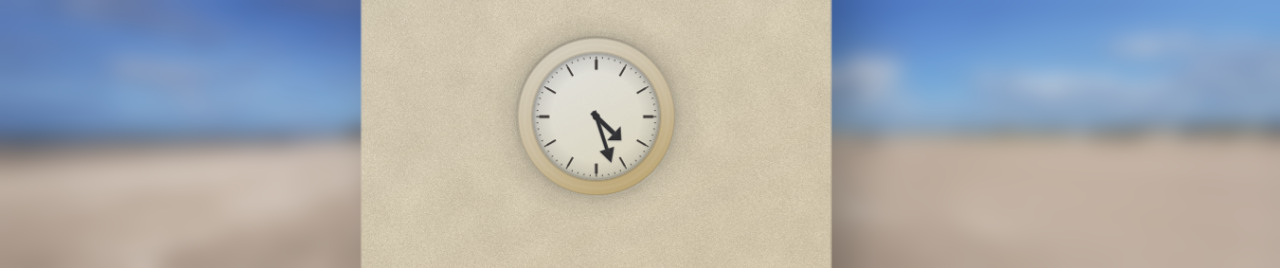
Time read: {"hour": 4, "minute": 27}
